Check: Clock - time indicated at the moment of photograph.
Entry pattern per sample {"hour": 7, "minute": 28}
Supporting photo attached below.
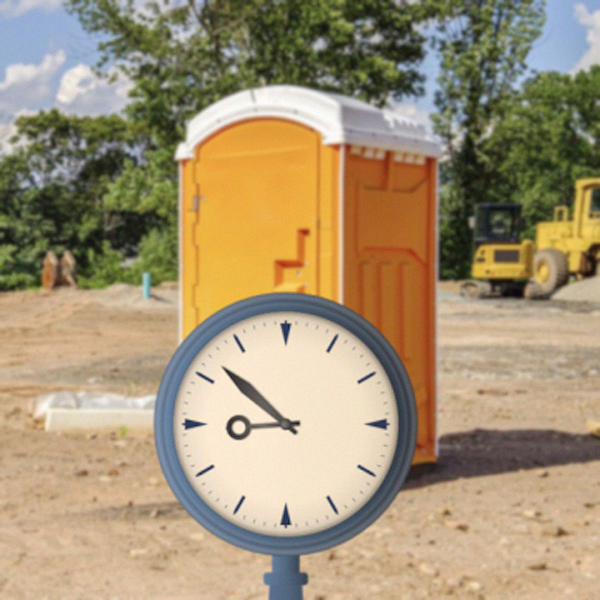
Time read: {"hour": 8, "minute": 52}
